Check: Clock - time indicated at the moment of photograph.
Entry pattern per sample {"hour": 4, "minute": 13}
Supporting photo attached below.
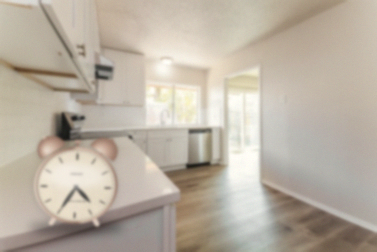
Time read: {"hour": 4, "minute": 35}
